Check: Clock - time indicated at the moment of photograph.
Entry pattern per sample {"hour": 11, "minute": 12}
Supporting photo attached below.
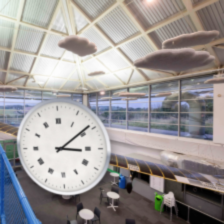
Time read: {"hour": 3, "minute": 9}
